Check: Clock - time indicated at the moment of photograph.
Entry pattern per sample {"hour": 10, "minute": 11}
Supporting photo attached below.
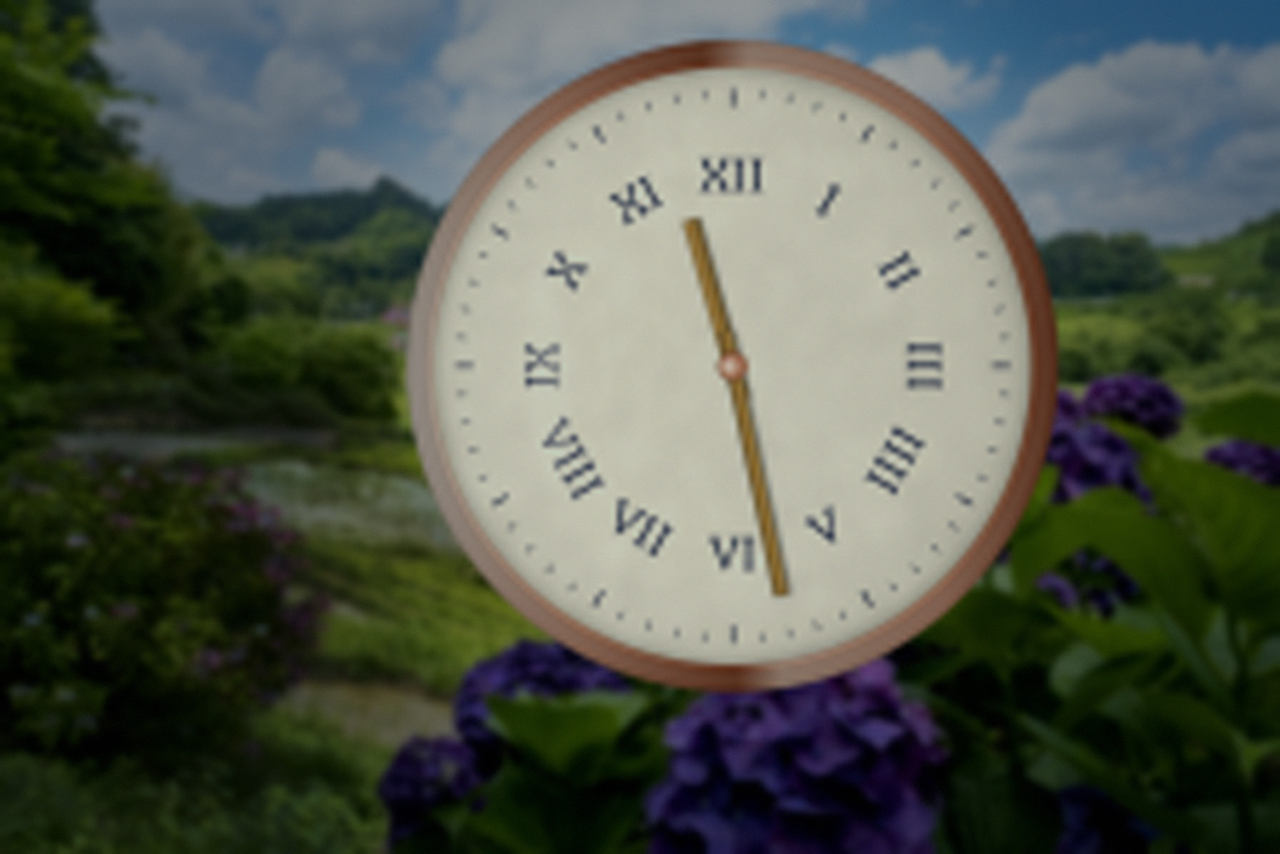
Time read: {"hour": 11, "minute": 28}
